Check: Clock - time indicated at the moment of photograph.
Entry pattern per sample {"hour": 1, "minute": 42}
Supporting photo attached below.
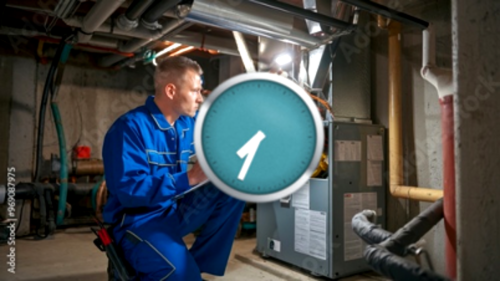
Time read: {"hour": 7, "minute": 34}
